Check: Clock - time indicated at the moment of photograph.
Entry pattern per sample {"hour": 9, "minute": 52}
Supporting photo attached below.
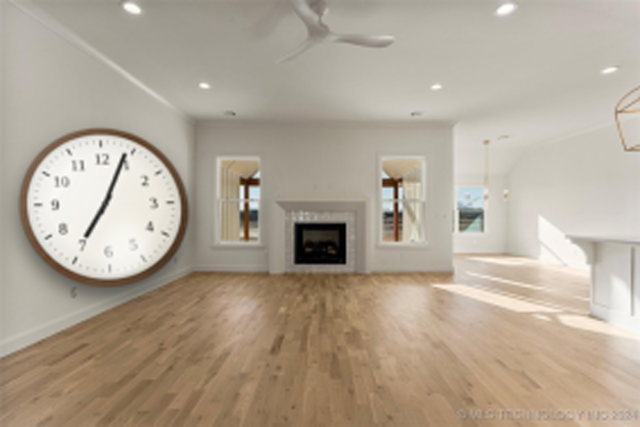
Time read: {"hour": 7, "minute": 4}
